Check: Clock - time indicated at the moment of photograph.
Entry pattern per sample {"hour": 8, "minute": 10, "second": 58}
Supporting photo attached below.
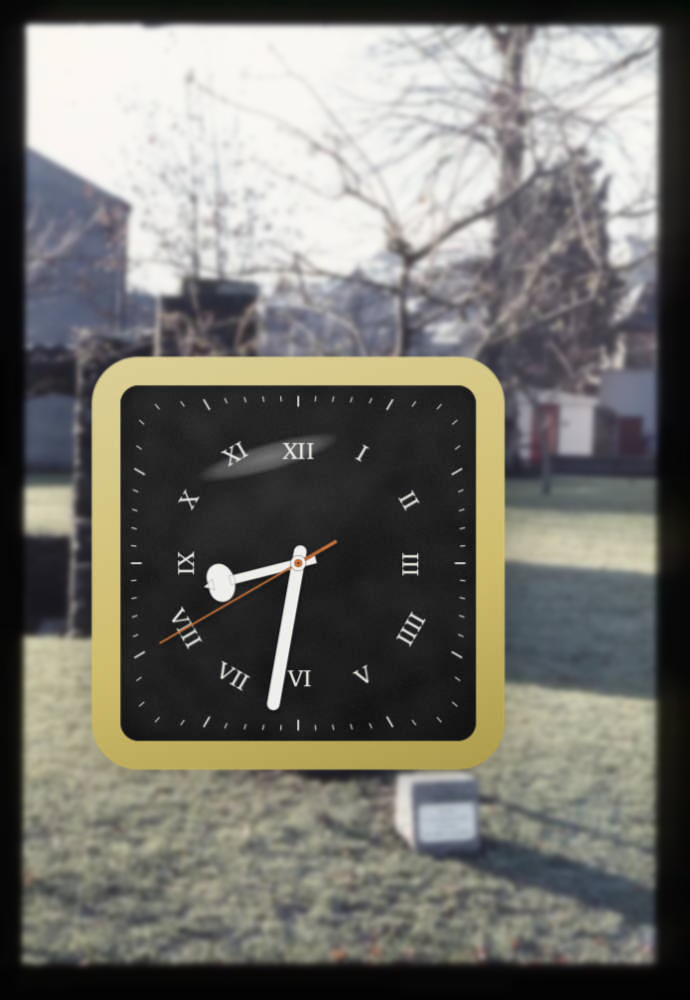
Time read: {"hour": 8, "minute": 31, "second": 40}
